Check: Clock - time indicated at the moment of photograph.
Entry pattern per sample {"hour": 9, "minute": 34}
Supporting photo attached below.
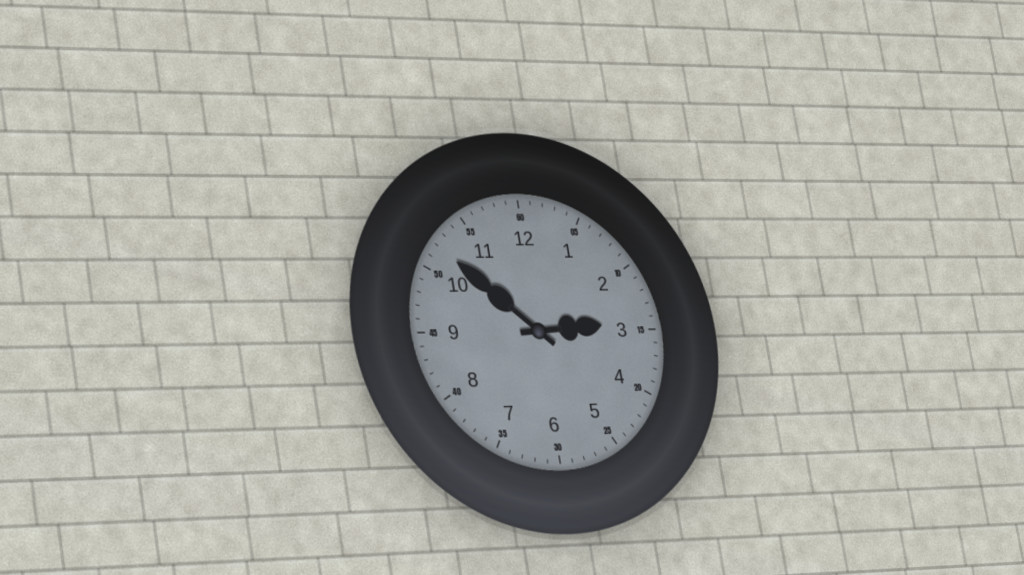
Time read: {"hour": 2, "minute": 52}
